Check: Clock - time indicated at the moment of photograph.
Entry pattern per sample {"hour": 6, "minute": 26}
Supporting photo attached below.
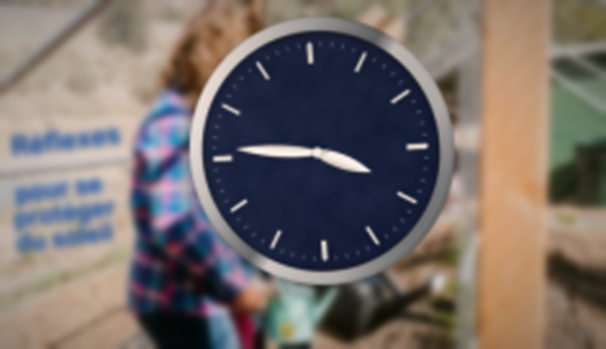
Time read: {"hour": 3, "minute": 46}
